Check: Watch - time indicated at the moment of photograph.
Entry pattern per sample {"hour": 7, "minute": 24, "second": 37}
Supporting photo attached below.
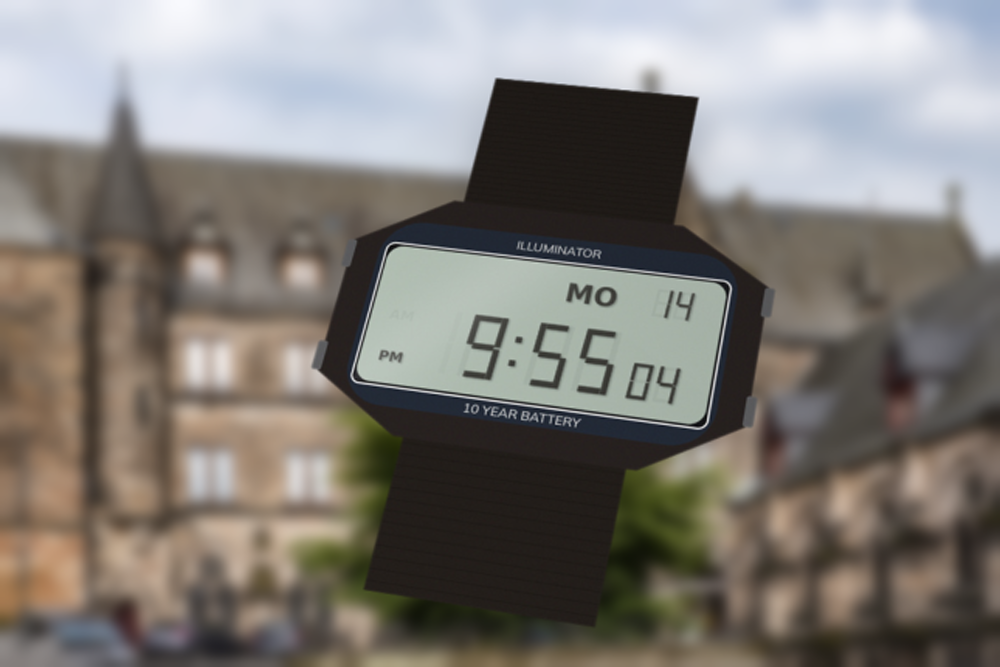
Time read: {"hour": 9, "minute": 55, "second": 4}
